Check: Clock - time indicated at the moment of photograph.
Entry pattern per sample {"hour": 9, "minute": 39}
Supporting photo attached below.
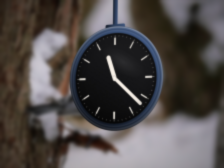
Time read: {"hour": 11, "minute": 22}
